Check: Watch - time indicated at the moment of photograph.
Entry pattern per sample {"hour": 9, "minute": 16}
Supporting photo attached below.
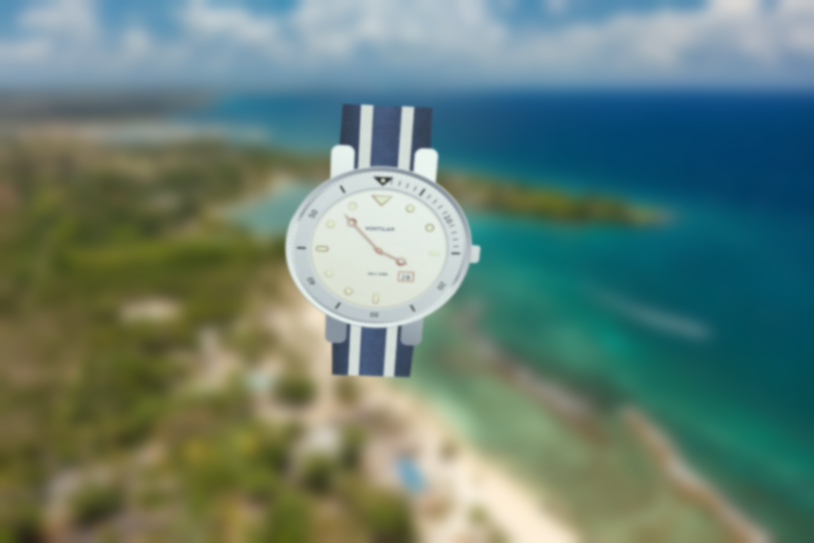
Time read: {"hour": 3, "minute": 53}
